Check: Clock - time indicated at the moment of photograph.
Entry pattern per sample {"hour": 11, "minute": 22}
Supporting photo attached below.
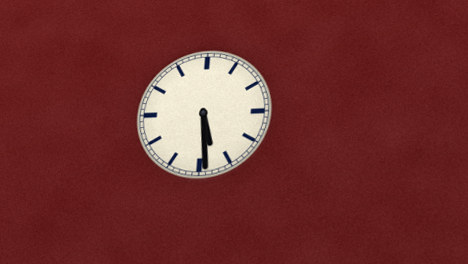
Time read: {"hour": 5, "minute": 29}
